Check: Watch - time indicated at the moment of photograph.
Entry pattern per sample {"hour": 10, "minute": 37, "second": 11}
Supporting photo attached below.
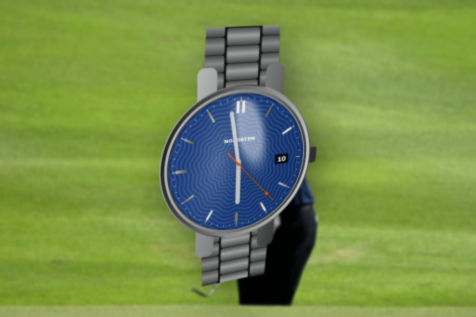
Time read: {"hour": 5, "minute": 58, "second": 23}
